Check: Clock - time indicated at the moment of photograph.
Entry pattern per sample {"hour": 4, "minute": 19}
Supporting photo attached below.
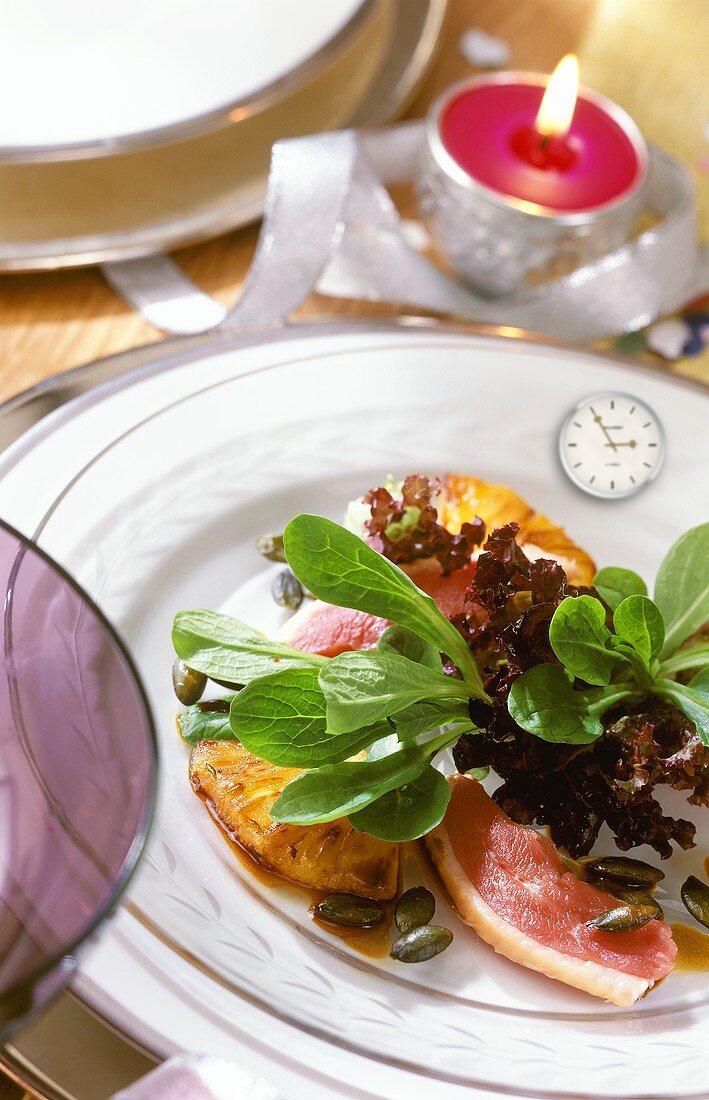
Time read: {"hour": 2, "minute": 55}
